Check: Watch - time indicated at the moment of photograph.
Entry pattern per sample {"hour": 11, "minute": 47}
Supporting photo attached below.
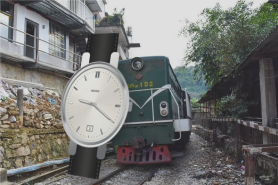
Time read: {"hour": 9, "minute": 20}
